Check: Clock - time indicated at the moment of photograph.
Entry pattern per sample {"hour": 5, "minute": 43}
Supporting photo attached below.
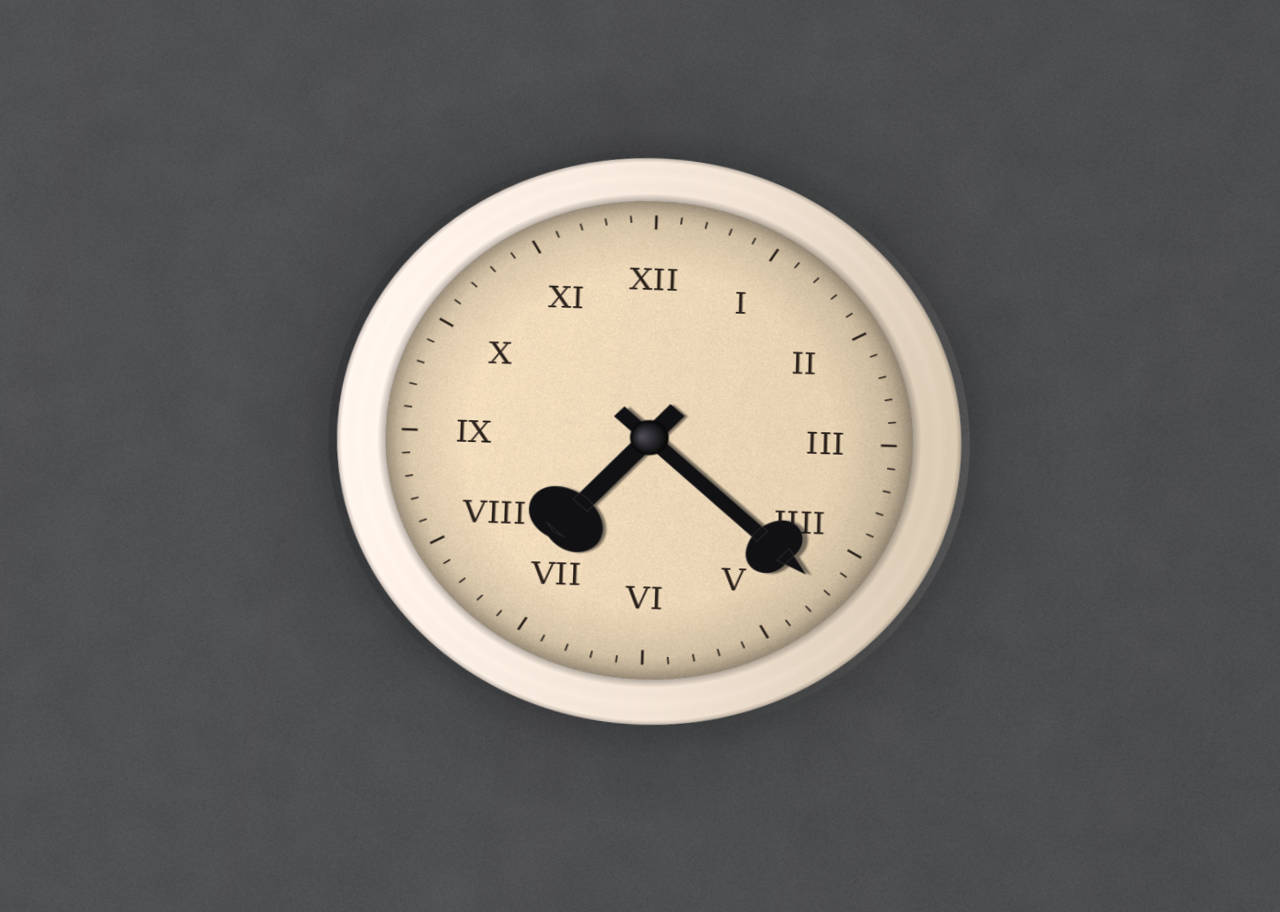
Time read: {"hour": 7, "minute": 22}
